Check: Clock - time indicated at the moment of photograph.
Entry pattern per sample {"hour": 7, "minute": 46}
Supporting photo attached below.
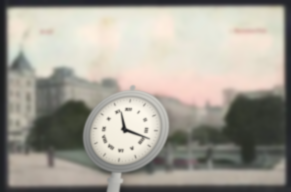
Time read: {"hour": 11, "minute": 18}
